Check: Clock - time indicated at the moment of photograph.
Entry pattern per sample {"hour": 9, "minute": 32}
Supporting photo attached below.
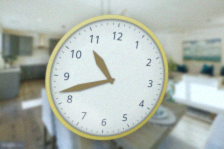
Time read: {"hour": 10, "minute": 42}
